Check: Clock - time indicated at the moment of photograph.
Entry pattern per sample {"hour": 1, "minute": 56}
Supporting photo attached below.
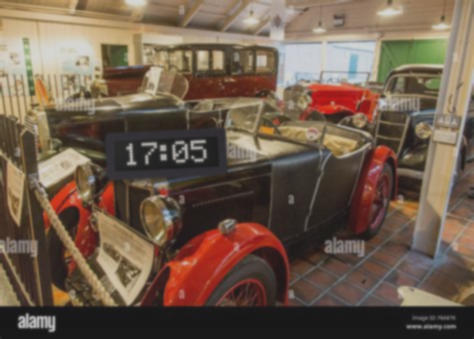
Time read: {"hour": 17, "minute": 5}
